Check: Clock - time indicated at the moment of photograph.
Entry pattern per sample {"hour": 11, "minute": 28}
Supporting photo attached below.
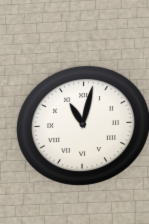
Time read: {"hour": 11, "minute": 2}
